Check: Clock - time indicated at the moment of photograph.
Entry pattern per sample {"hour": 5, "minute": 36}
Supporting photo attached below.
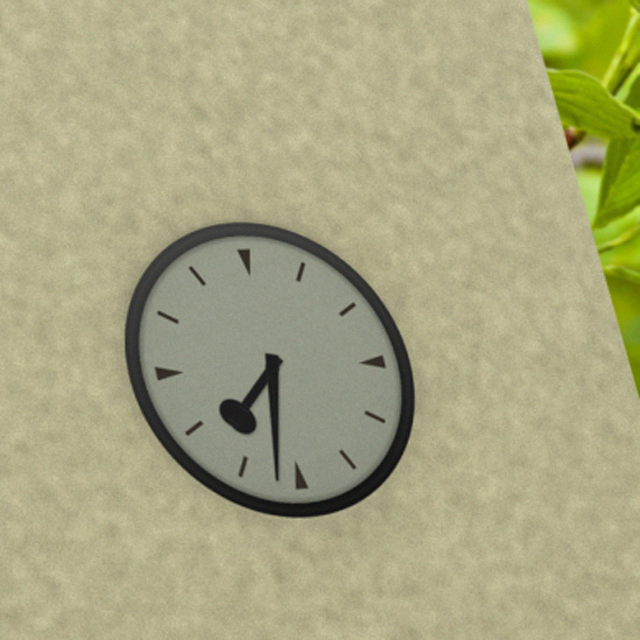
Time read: {"hour": 7, "minute": 32}
